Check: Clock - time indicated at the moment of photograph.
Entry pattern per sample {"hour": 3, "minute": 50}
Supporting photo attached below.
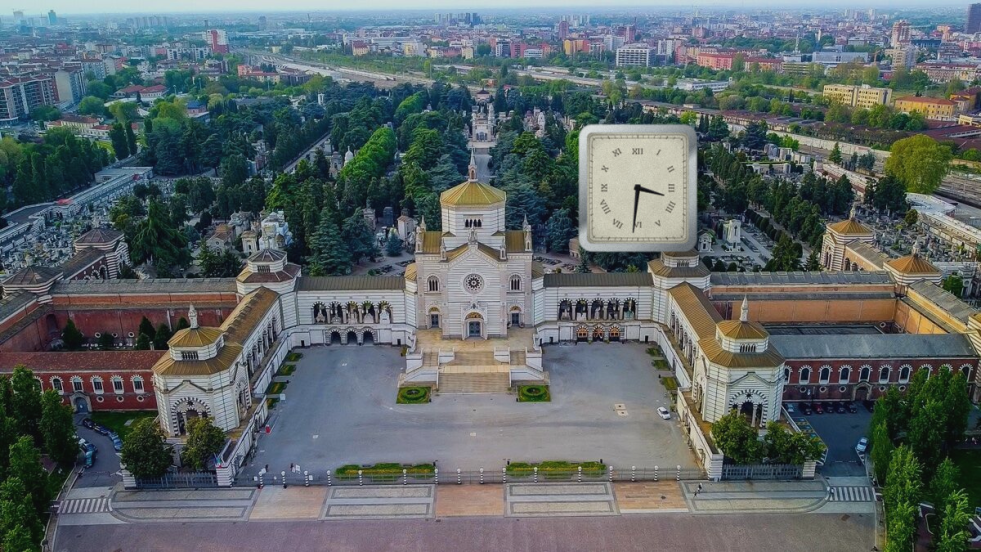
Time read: {"hour": 3, "minute": 31}
